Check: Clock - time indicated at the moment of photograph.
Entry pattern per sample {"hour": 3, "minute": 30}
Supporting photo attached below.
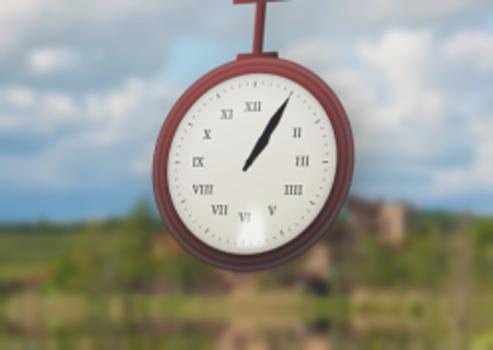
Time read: {"hour": 1, "minute": 5}
